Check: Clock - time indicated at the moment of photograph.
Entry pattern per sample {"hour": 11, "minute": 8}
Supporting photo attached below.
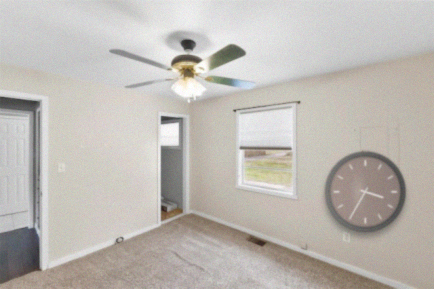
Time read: {"hour": 3, "minute": 35}
